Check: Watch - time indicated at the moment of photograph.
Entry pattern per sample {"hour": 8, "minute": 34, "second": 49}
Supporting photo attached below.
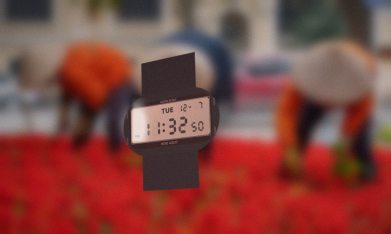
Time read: {"hour": 11, "minute": 32, "second": 50}
